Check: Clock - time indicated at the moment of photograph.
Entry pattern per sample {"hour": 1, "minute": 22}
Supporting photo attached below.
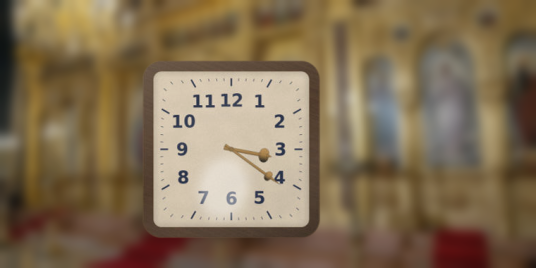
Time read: {"hour": 3, "minute": 21}
